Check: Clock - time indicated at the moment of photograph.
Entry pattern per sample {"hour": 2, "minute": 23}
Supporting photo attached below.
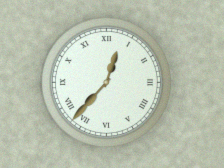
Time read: {"hour": 12, "minute": 37}
